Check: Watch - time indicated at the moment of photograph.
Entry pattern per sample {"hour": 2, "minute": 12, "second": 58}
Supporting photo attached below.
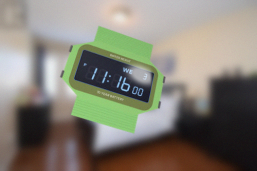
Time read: {"hour": 11, "minute": 16, "second": 0}
